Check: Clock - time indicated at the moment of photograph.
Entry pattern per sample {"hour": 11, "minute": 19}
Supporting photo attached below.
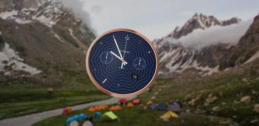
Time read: {"hour": 9, "minute": 55}
